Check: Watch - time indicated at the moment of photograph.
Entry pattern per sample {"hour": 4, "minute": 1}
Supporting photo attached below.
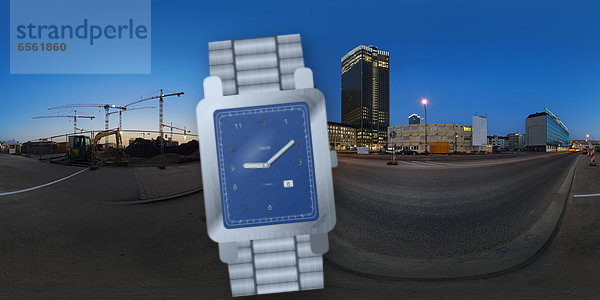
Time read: {"hour": 9, "minute": 9}
